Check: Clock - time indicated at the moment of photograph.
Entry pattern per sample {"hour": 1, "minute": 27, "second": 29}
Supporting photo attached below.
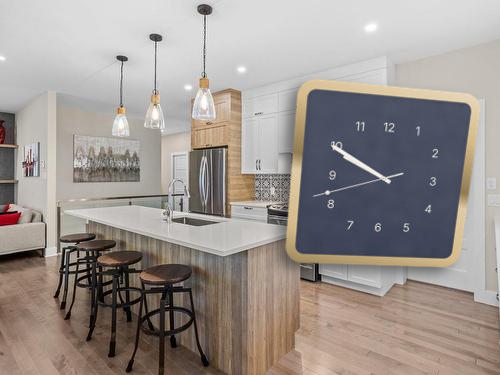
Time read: {"hour": 9, "minute": 49, "second": 42}
